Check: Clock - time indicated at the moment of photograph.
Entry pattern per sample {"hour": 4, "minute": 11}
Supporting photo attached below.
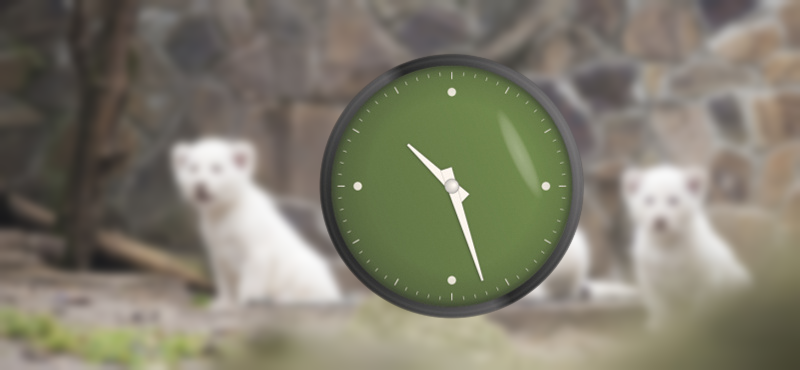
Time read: {"hour": 10, "minute": 27}
